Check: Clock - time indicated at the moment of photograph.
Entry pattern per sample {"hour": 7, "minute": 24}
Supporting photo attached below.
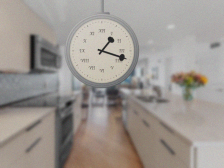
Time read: {"hour": 1, "minute": 18}
